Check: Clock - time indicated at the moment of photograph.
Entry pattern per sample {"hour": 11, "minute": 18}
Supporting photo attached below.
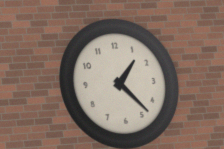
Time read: {"hour": 1, "minute": 23}
